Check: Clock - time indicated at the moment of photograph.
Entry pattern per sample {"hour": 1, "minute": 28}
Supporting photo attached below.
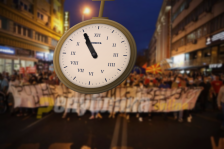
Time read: {"hour": 10, "minute": 55}
